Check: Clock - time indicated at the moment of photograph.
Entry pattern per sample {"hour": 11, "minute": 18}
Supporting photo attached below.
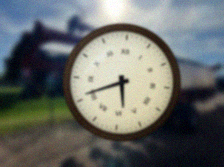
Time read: {"hour": 5, "minute": 41}
